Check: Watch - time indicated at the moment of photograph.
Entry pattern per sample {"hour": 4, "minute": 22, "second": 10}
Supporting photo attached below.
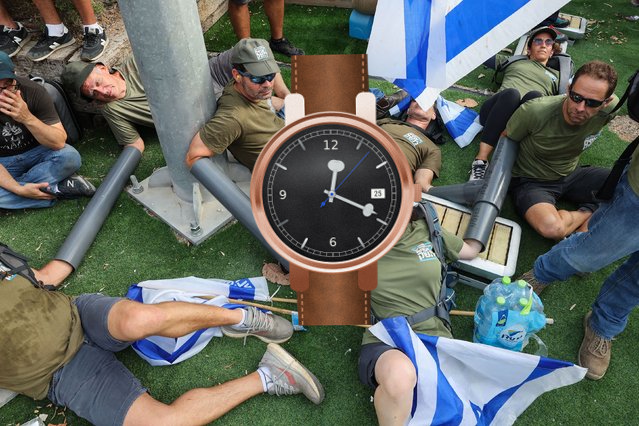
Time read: {"hour": 12, "minute": 19, "second": 7}
